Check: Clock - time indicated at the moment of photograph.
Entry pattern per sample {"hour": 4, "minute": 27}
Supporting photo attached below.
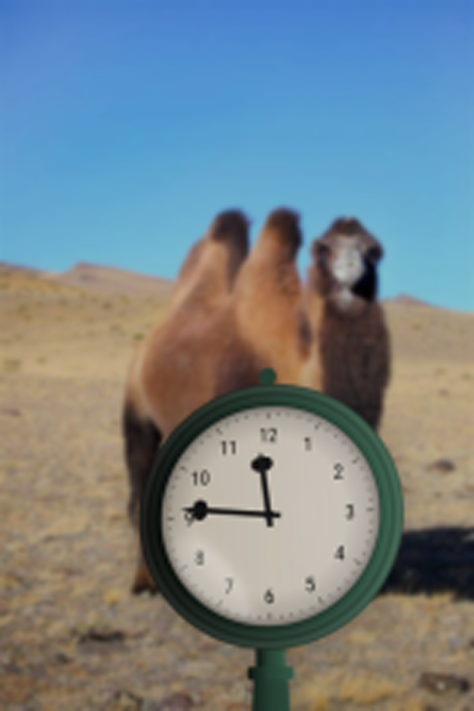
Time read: {"hour": 11, "minute": 46}
